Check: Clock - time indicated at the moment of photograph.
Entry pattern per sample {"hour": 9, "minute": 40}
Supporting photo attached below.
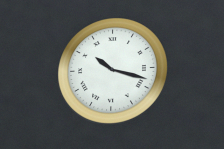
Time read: {"hour": 10, "minute": 18}
